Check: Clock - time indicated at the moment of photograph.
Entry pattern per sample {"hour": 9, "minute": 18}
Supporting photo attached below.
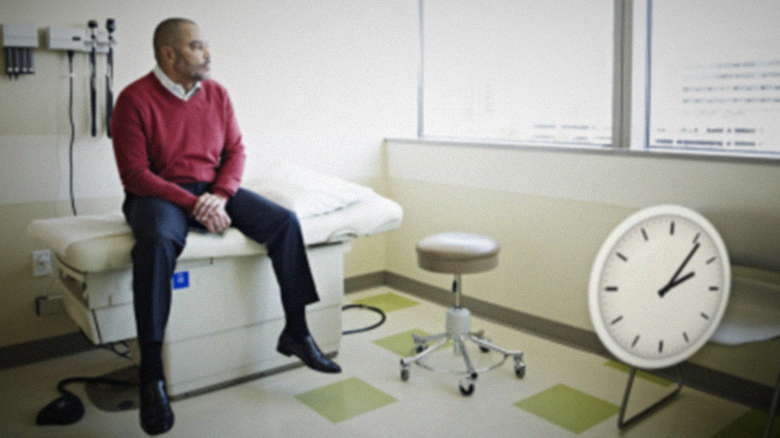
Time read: {"hour": 2, "minute": 6}
